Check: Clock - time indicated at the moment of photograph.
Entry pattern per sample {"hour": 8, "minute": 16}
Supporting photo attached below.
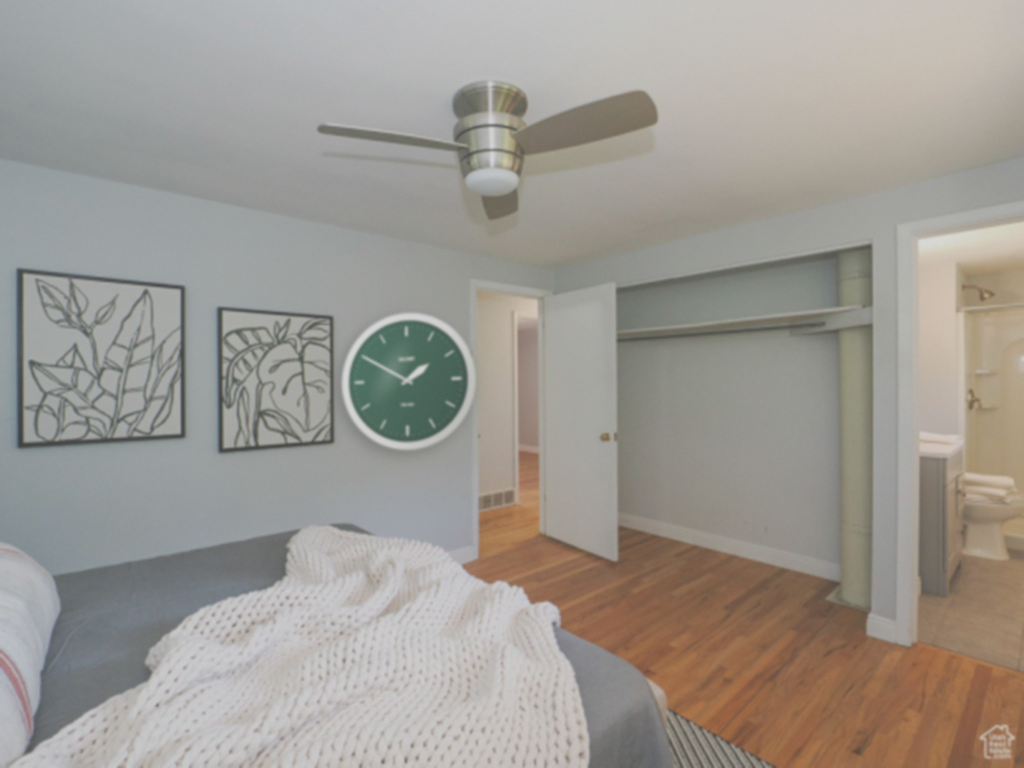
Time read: {"hour": 1, "minute": 50}
